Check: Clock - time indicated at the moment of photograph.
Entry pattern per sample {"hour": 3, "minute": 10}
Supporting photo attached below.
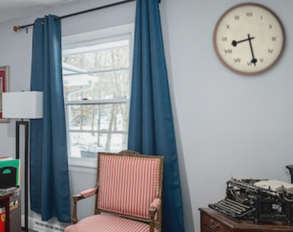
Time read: {"hour": 8, "minute": 28}
